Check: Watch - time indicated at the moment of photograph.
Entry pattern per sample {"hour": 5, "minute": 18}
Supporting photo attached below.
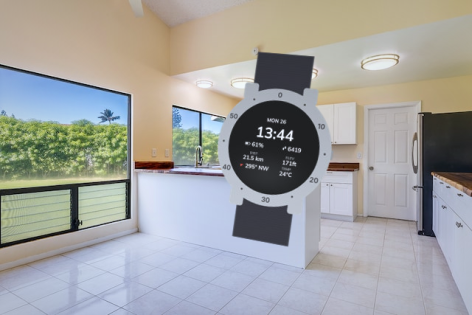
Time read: {"hour": 13, "minute": 44}
